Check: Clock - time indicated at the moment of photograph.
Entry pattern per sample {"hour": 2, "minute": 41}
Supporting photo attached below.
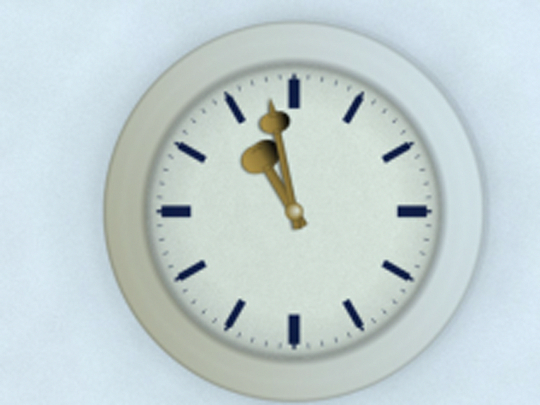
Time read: {"hour": 10, "minute": 58}
